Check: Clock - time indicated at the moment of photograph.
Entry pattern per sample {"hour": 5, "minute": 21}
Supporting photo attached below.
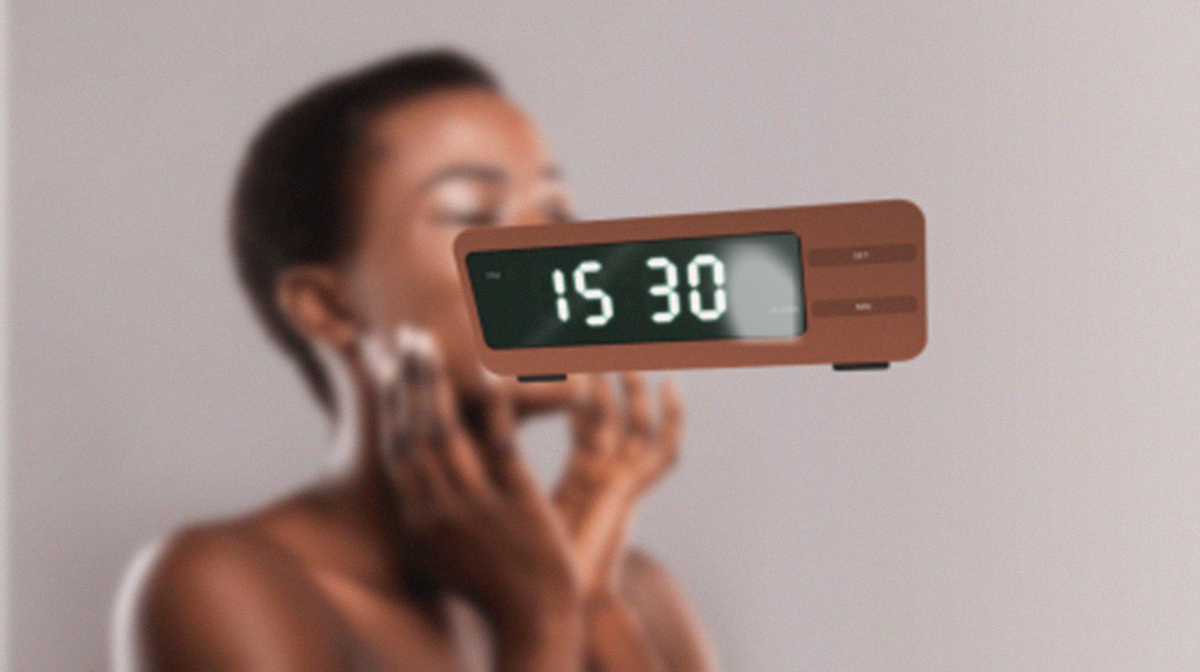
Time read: {"hour": 15, "minute": 30}
